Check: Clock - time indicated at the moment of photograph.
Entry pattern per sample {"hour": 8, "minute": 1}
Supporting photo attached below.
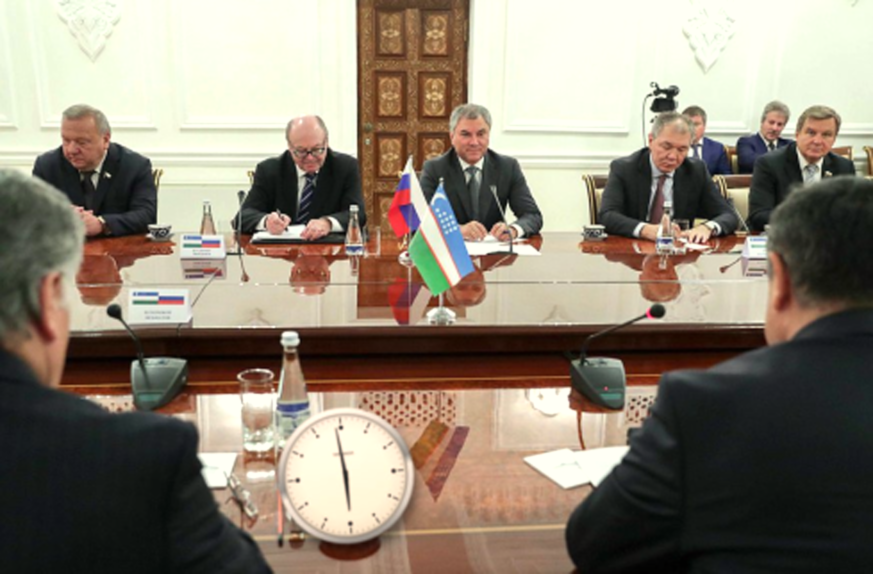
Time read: {"hour": 5, "minute": 59}
